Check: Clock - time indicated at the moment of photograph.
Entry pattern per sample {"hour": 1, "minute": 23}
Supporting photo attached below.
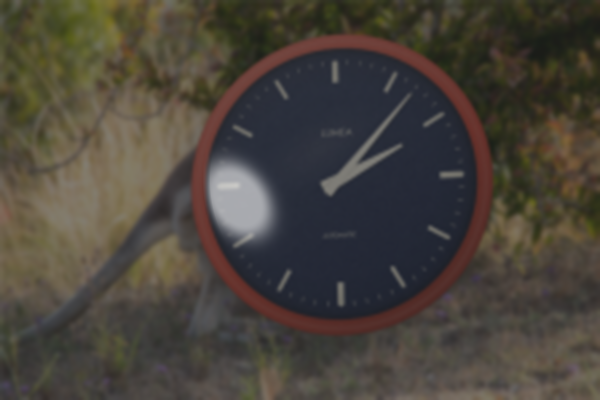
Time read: {"hour": 2, "minute": 7}
